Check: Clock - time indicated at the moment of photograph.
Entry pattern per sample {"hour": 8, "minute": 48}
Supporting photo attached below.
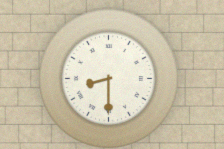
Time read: {"hour": 8, "minute": 30}
